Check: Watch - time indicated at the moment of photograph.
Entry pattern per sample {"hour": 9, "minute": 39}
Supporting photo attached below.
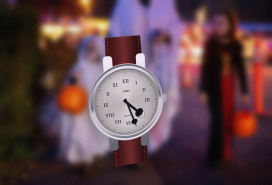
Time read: {"hour": 4, "minute": 27}
